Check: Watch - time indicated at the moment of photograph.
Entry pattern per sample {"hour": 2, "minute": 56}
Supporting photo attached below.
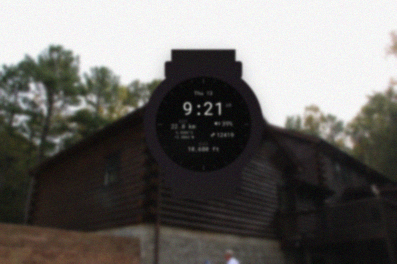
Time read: {"hour": 9, "minute": 21}
